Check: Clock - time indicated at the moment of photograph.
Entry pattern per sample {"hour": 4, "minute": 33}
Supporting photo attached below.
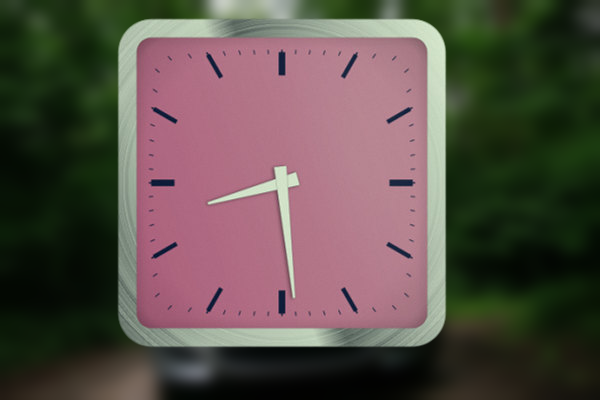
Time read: {"hour": 8, "minute": 29}
